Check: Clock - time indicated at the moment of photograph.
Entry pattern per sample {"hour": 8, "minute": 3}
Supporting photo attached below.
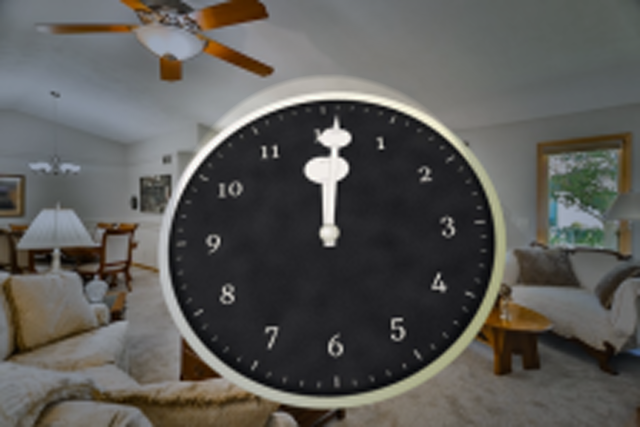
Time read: {"hour": 12, "minute": 1}
